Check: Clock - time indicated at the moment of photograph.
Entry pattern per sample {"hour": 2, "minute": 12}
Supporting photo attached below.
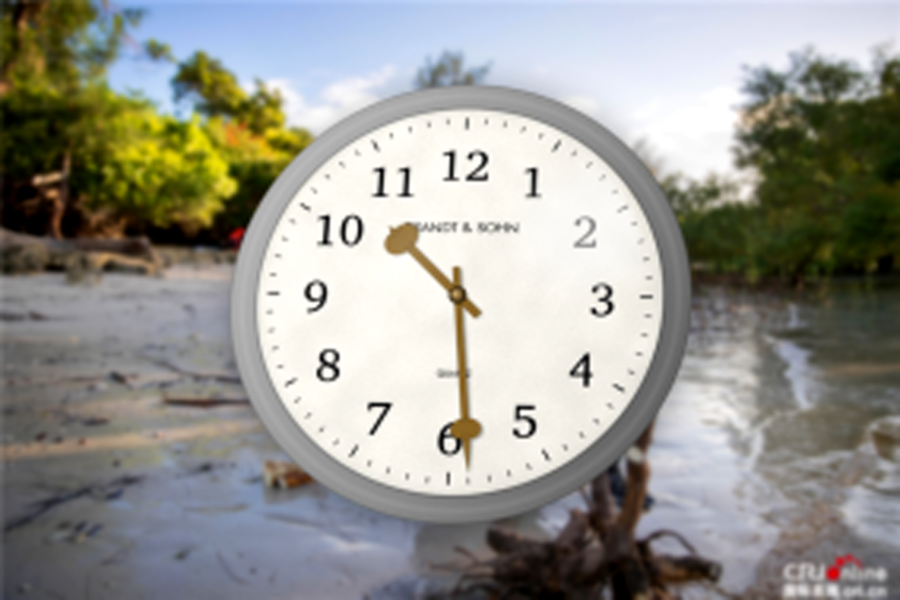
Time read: {"hour": 10, "minute": 29}
